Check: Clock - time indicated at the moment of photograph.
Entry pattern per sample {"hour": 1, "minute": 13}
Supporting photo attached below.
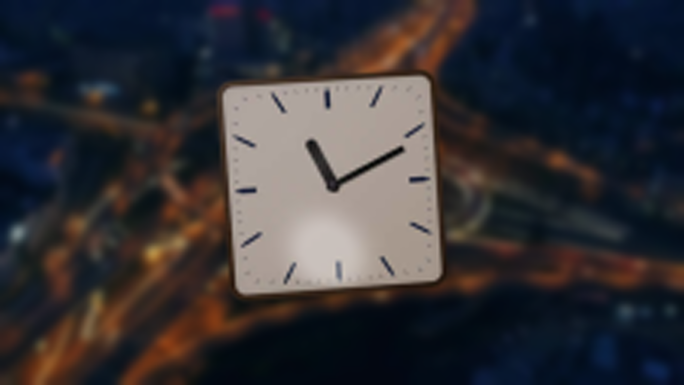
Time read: {"hour": 11, "minute": 11}
